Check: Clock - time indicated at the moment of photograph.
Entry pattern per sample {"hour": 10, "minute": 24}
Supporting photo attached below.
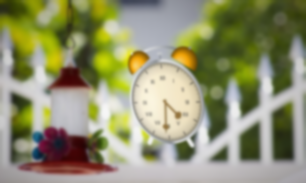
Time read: {"hour": 4, "minute": 31}
